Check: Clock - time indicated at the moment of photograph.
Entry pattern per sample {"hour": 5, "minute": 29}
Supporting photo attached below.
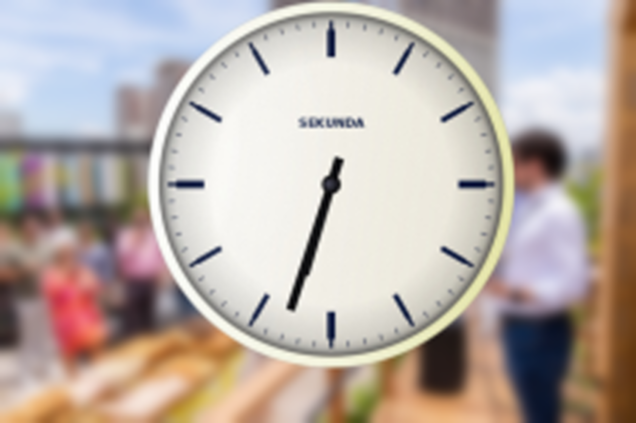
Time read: {"hour": 6, "minute": 33}
